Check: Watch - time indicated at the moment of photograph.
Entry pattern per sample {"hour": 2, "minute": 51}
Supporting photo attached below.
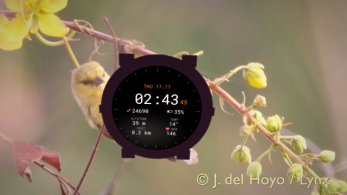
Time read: {"hour": 2, "minute": 43}
